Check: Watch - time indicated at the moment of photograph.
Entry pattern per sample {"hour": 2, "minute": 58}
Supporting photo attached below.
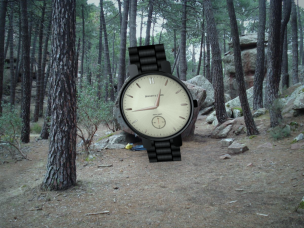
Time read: {"hour": 12, "minute": 44}
